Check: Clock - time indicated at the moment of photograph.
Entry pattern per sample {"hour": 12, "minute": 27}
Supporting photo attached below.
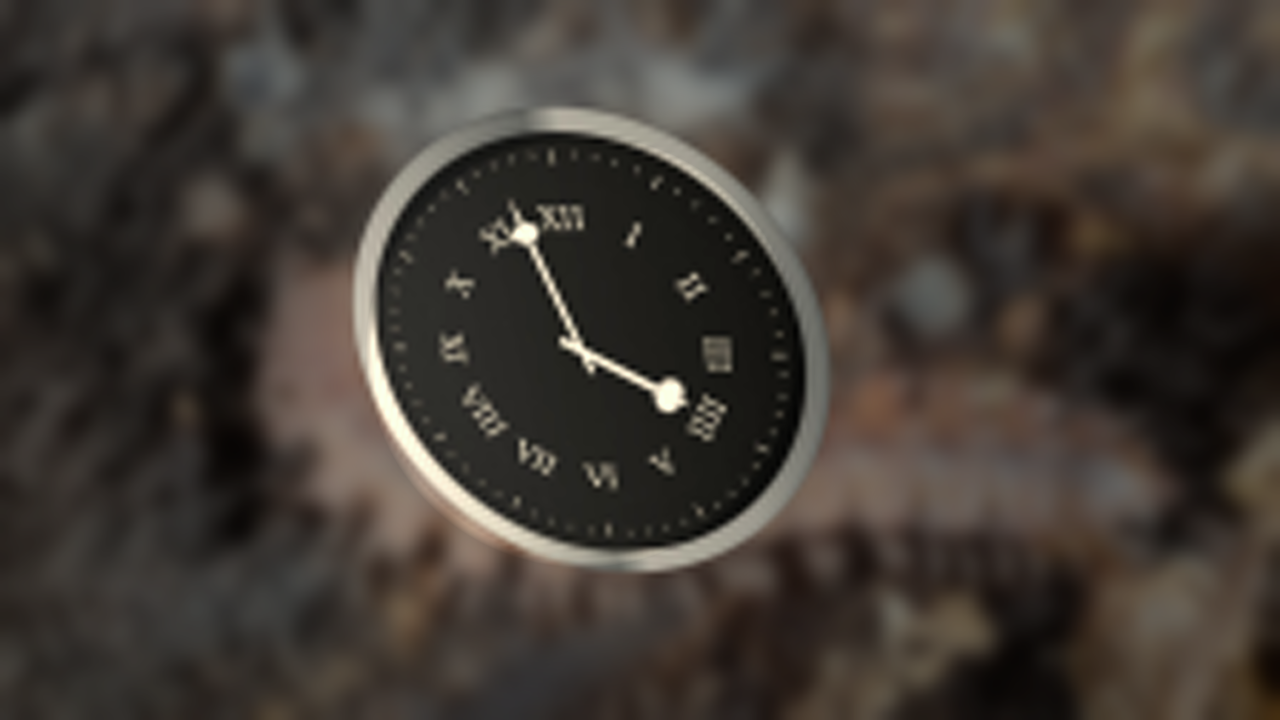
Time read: {"hour": 3, "minute": 57}
